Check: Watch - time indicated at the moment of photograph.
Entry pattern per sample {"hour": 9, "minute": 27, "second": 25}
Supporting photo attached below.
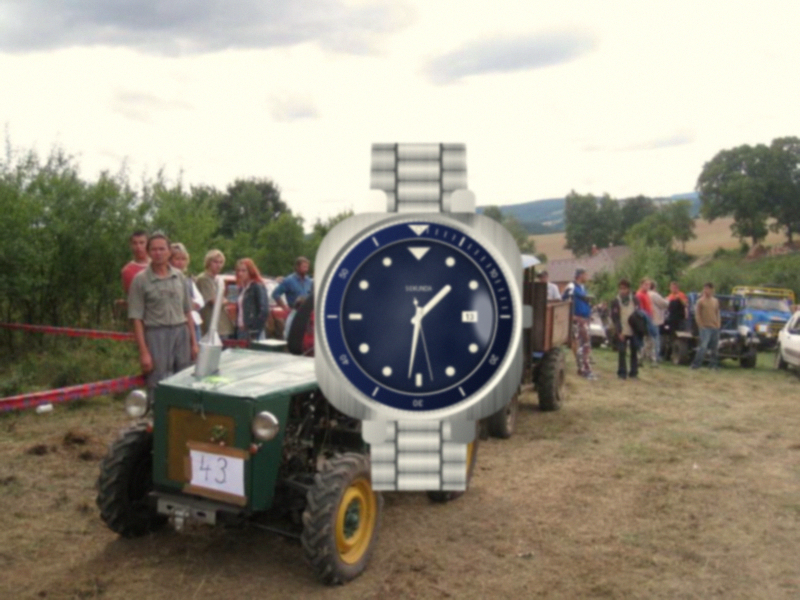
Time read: {"hour": 1, "minute": 31, "second": 28}
